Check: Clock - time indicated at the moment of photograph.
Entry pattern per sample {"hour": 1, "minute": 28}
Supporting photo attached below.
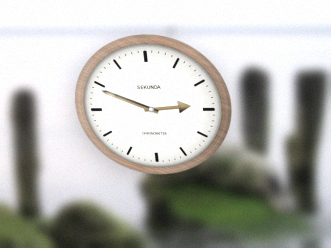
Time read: {"hour": 2, "minute": 49}
